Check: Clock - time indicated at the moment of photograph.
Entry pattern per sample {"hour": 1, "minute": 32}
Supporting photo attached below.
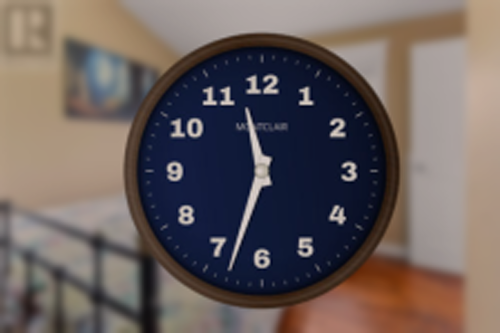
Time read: {"hour": 11, "minute": 33}
